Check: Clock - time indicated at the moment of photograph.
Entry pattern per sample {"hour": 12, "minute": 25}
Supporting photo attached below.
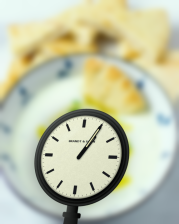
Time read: {"hour": 1, "minute": 5}
